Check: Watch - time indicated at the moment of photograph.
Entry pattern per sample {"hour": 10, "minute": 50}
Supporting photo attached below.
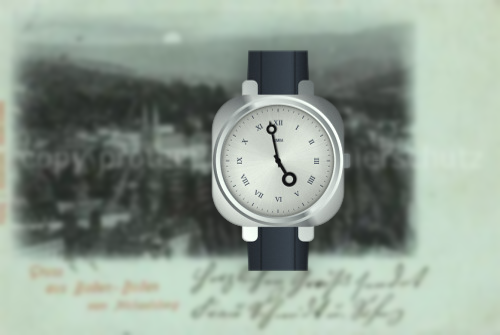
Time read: {"hour": 4, "minute": 58}
